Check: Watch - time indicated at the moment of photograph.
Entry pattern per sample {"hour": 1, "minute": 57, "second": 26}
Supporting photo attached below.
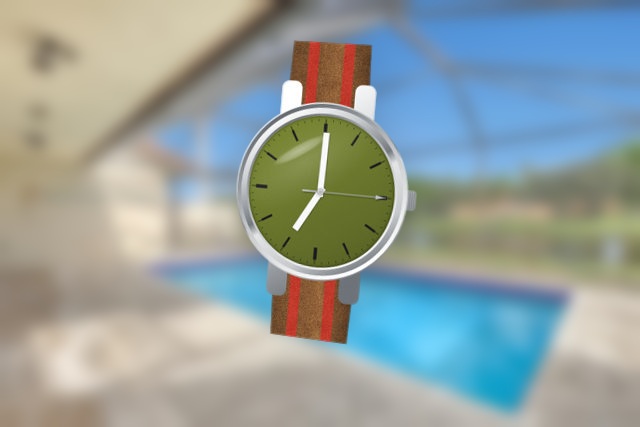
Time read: {"hour": 7, "minute": 0, "second": 15}
